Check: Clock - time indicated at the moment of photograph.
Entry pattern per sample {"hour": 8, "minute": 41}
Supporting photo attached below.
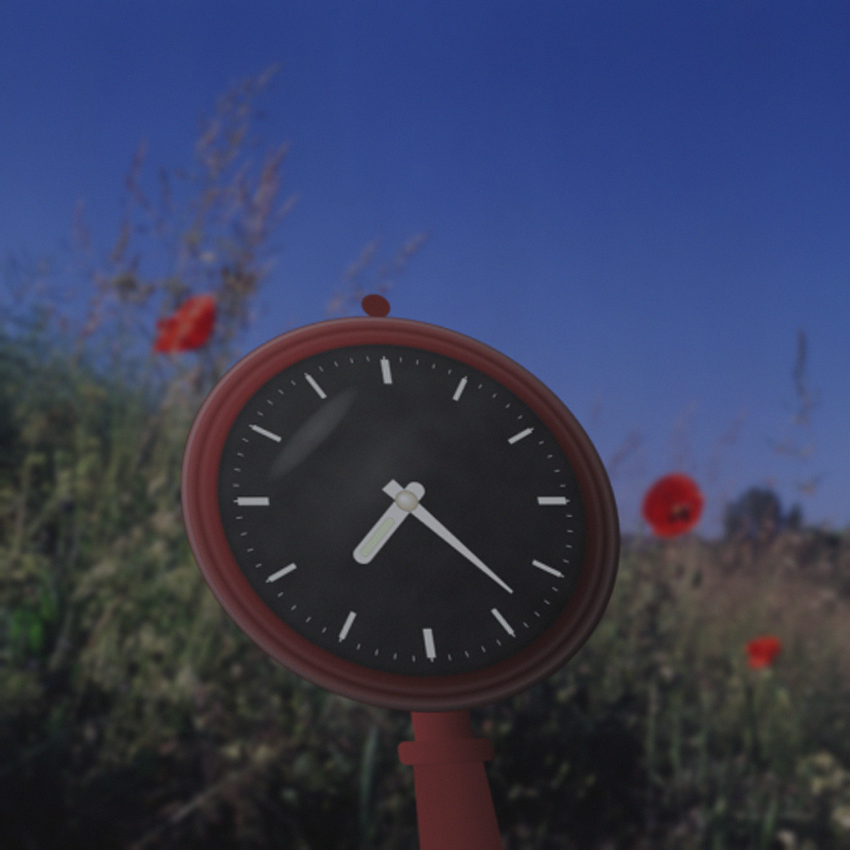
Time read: {"hour": 7, "minute": 23}
